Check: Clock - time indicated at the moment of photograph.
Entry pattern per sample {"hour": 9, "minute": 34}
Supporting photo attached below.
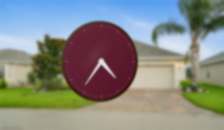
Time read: {"hour": 4, "minute": 36}
